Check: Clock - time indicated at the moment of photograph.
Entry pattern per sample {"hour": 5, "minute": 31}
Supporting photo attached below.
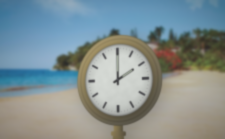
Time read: {"hour": 2, "minute": 0}
